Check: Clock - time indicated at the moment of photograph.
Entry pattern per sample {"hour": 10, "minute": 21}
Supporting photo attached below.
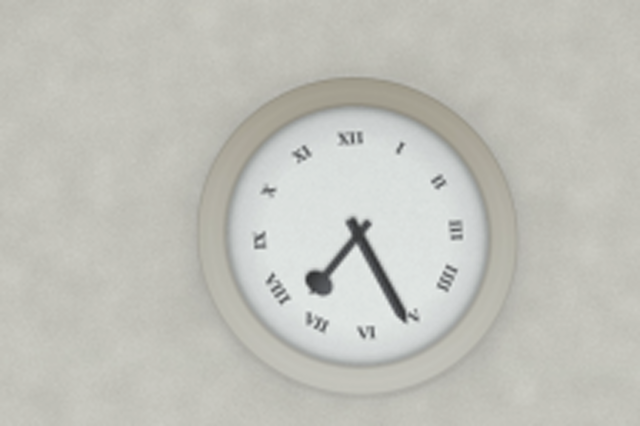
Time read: {"hour": 7, "minute": 26}
